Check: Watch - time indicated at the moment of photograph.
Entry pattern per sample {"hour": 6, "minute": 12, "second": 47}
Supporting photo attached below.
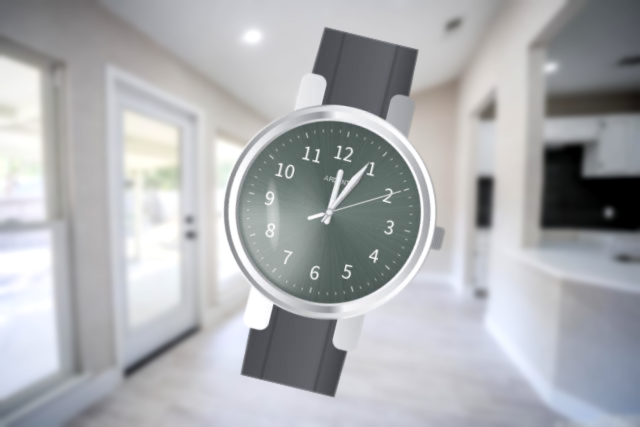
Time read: {"hour": 12, "minute": 4, "second": 10}
